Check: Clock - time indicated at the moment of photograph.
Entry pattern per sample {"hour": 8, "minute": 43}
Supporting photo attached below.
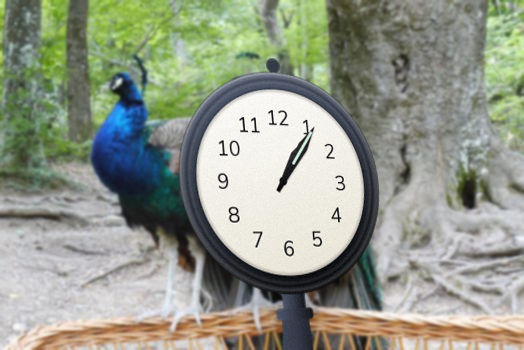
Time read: {"hour": 1, "minute": 6}
